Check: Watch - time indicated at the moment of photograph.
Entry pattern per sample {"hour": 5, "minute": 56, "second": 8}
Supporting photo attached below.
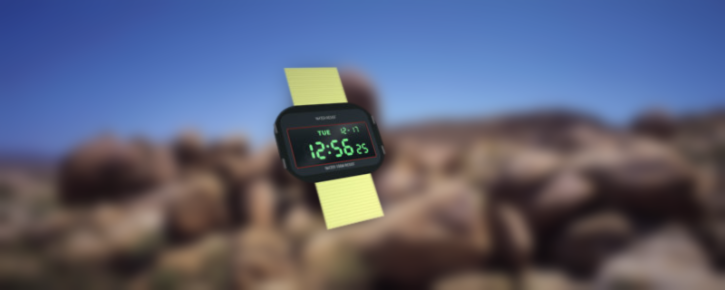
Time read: {"hour": 12, "minute": 56, "second": 25}
